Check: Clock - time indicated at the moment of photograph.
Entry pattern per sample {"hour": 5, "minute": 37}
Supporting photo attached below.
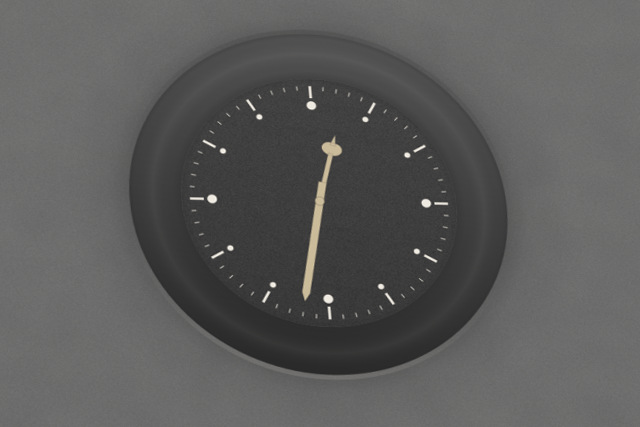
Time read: {"hour": 12, "minute": 32}
